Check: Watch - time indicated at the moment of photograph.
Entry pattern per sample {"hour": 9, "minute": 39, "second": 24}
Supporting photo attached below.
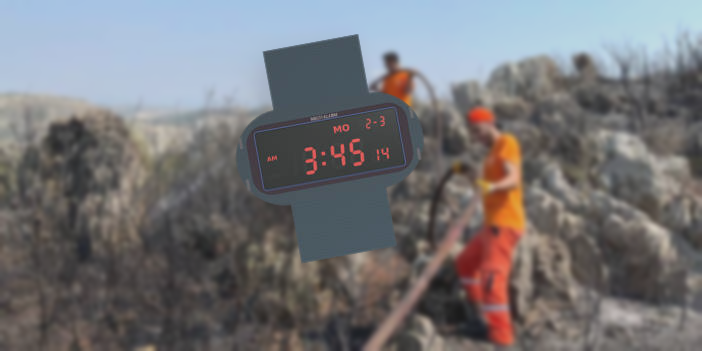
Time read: {"hour": 3, "minute": 45, "second": 14}
